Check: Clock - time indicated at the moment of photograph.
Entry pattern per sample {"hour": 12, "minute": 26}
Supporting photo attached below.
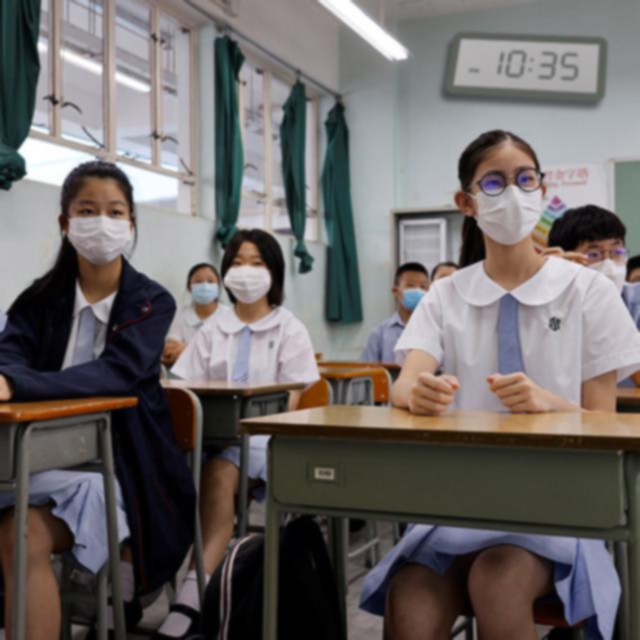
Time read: {"hour": 10, "minute": 35}
